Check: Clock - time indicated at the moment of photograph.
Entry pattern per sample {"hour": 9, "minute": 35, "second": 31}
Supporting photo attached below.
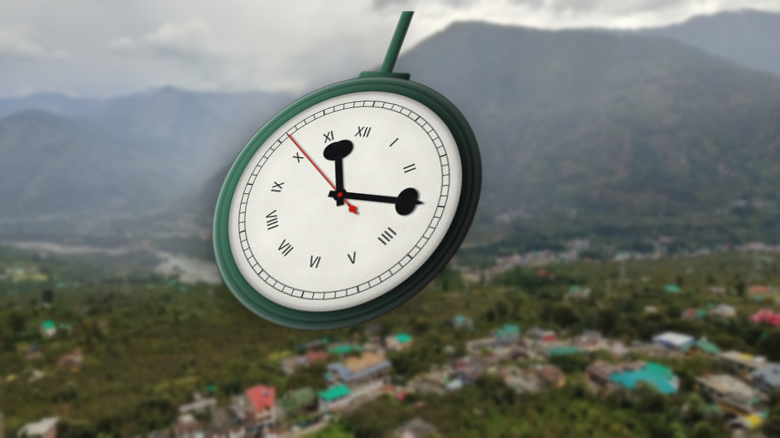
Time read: {"hour": 11, "minute": 14, "second": 51}
